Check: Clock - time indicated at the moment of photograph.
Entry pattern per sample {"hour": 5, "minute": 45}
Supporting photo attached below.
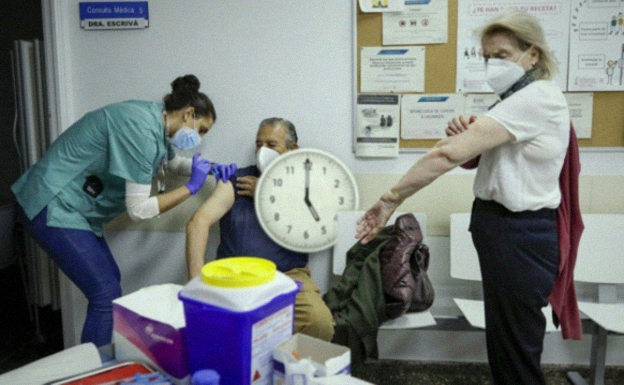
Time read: {"hour": 5, "minute": 0}
